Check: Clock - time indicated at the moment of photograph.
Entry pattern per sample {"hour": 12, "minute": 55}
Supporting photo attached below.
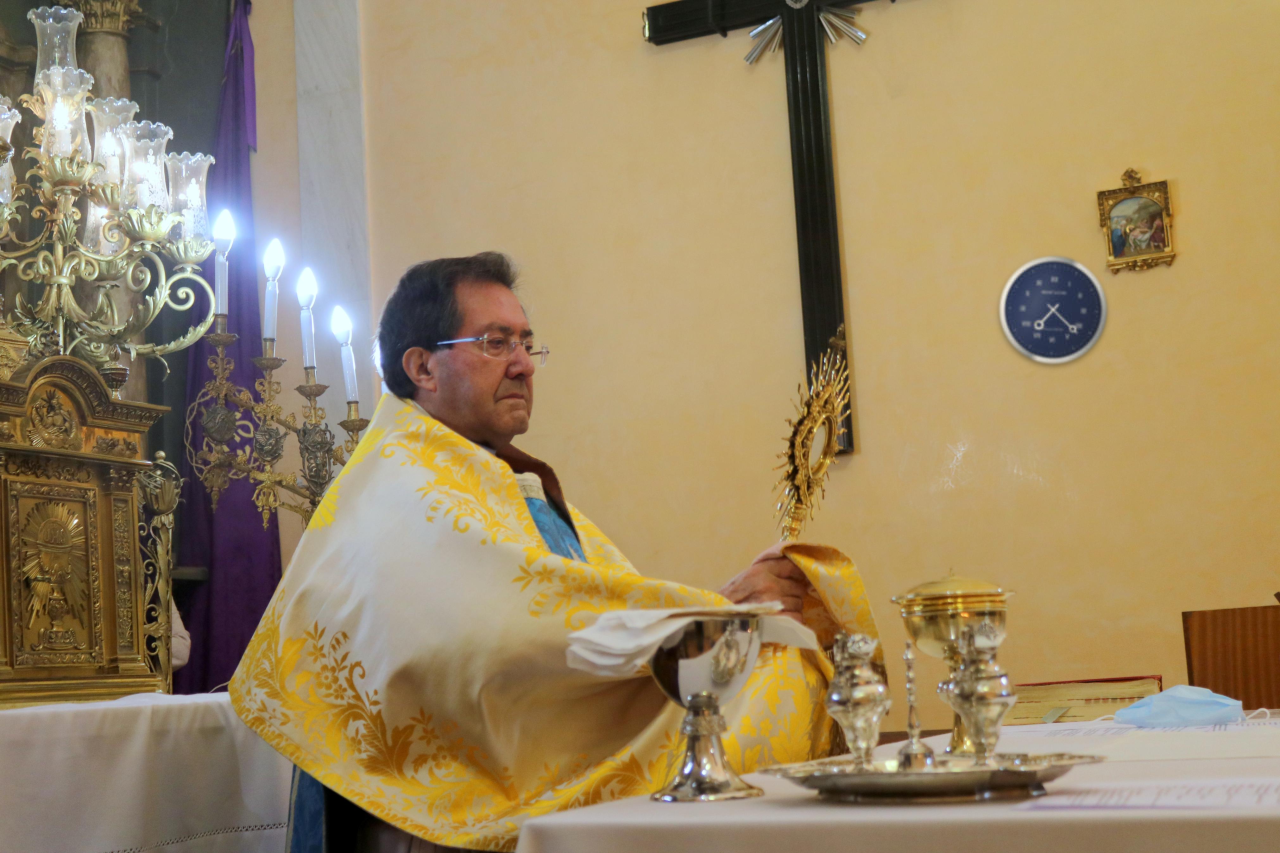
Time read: {"hour": 7, "minute": 22}
